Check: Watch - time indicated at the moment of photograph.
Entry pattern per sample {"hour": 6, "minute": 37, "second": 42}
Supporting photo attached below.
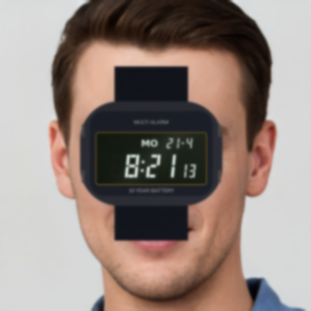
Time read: {"hour": 8, "minute": 21, "second": 13}
